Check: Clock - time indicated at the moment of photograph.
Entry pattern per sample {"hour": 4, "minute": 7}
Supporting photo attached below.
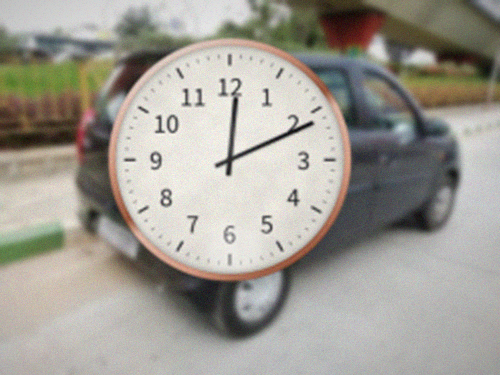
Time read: {"hour": 12, "minute": 11}
